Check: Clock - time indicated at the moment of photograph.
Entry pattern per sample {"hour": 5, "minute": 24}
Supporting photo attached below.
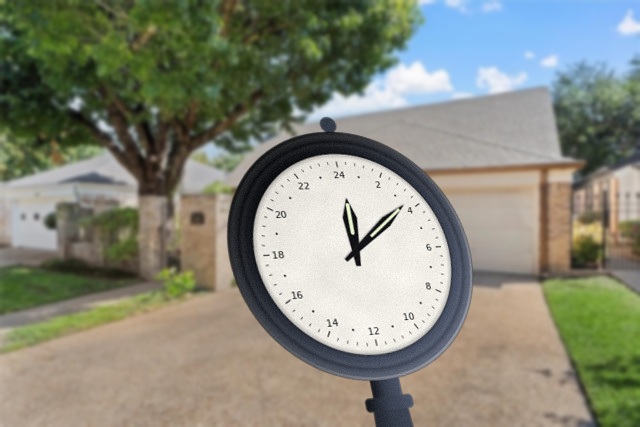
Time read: {"hour": 0, "minute": 9}
